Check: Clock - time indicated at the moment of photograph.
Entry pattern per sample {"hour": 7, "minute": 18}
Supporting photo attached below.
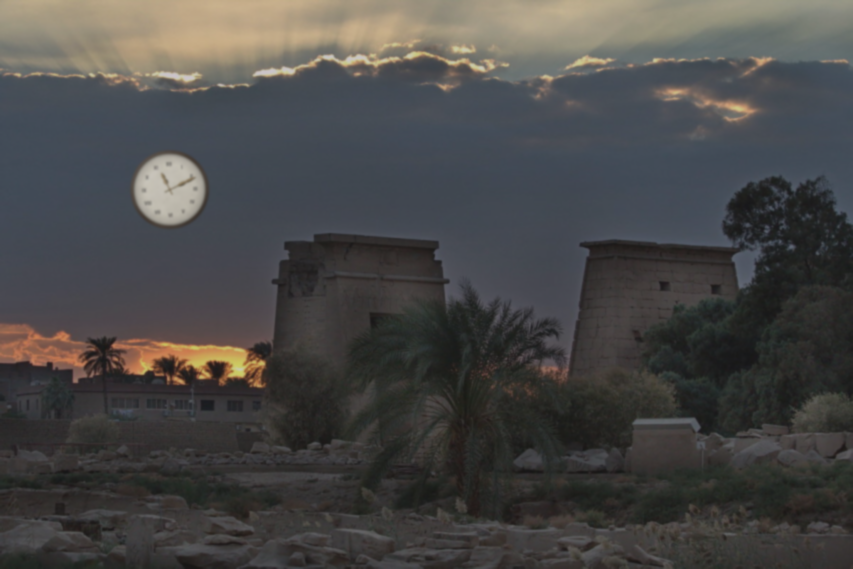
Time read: {"hour": 11, "minute": 11}
